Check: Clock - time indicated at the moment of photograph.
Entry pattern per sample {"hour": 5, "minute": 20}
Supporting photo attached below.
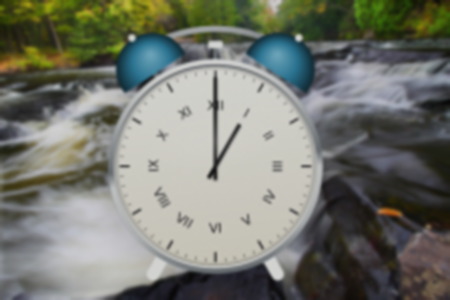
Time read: {"hour": 1, "minute": 0}
